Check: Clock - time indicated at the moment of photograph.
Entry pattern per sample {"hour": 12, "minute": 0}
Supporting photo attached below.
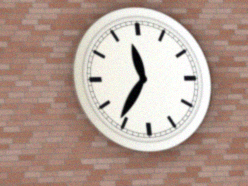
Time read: {"hour": 11, "minute": 36}
